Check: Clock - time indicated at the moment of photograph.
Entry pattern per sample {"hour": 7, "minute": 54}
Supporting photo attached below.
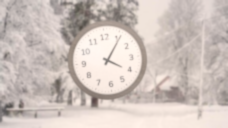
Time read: {"hour": 4, "minute": 6}
